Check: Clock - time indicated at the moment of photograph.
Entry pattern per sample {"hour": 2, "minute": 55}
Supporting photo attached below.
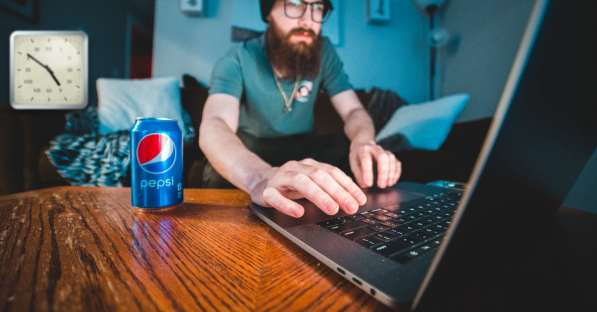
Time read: {"hour": 4, "minute": 51}
